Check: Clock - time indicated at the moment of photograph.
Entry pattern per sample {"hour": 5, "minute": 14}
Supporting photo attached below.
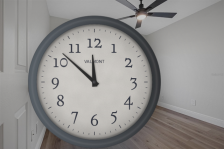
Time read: {"hour": 11, "minute": 52}
